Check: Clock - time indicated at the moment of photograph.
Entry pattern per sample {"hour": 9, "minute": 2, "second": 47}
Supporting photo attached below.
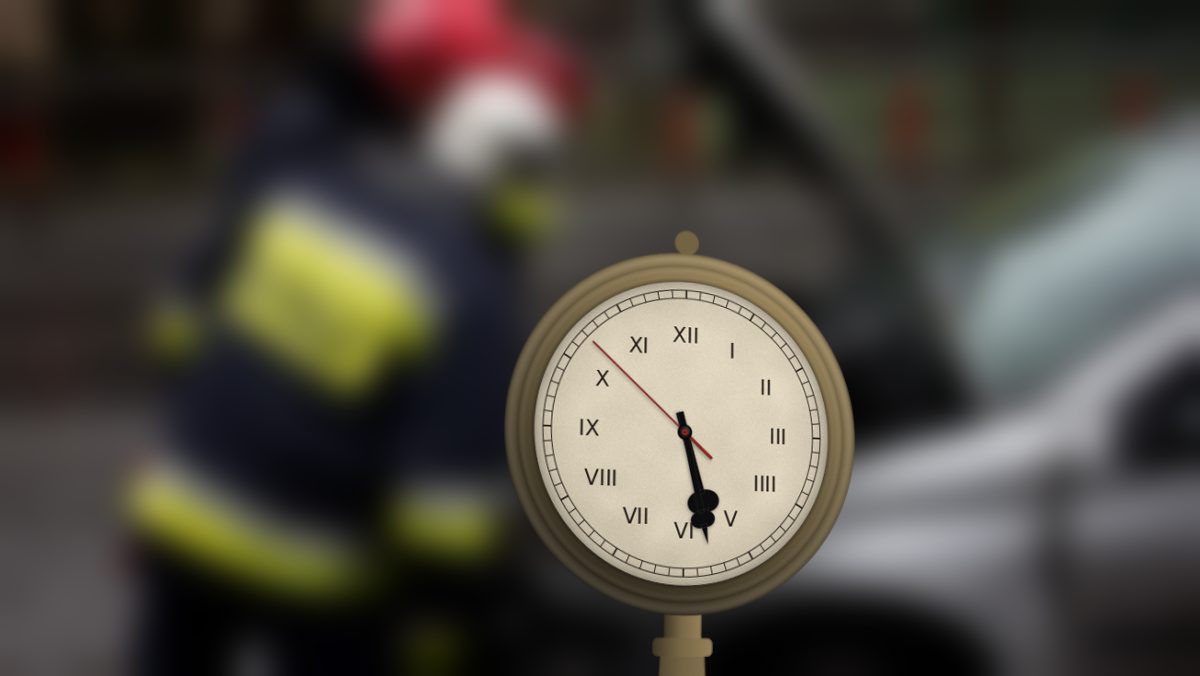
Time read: {"hour": 5, "minute": 27, "second": 52}
